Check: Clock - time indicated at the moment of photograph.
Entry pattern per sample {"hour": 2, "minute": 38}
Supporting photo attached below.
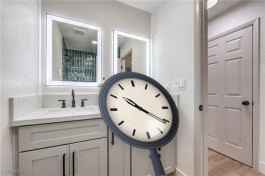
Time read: {"hour": 10, "minute": 21}
